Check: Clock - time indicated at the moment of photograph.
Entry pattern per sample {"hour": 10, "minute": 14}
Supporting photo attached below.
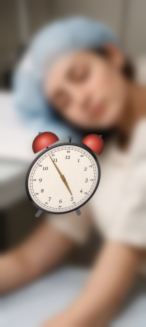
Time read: {"hour": 4, "minute": 54}
